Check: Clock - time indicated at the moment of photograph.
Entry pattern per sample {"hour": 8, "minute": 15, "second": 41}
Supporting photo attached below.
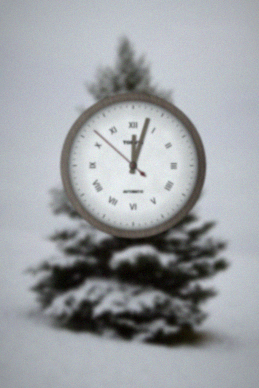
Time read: {"hour": 12, "minute": 2, "second": 52}
